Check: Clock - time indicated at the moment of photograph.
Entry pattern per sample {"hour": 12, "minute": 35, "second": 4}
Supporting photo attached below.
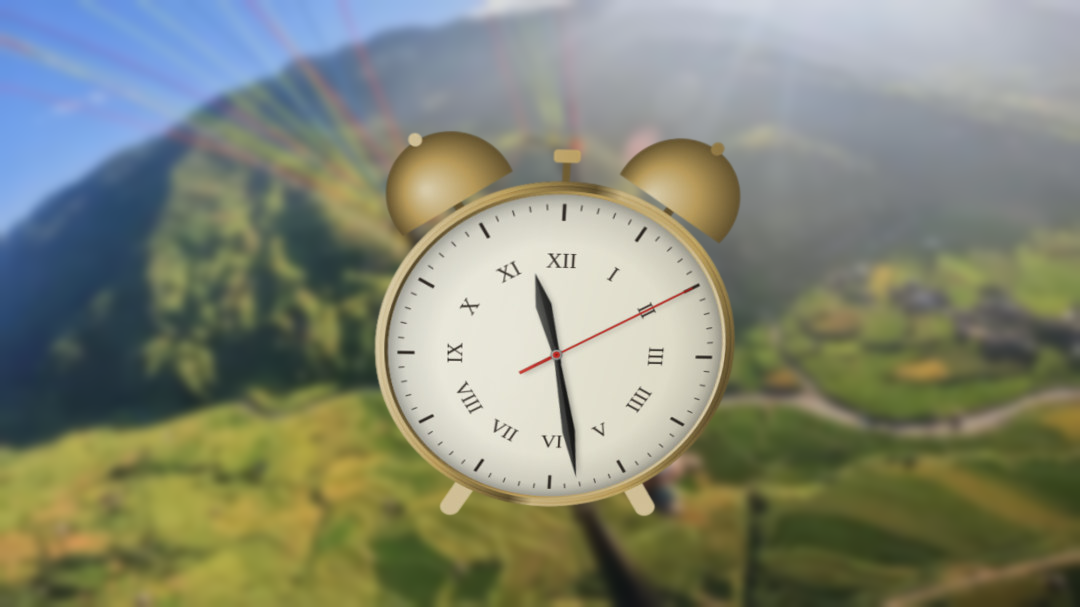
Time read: {"hour": 11, "minute": 28, "second": 10}
